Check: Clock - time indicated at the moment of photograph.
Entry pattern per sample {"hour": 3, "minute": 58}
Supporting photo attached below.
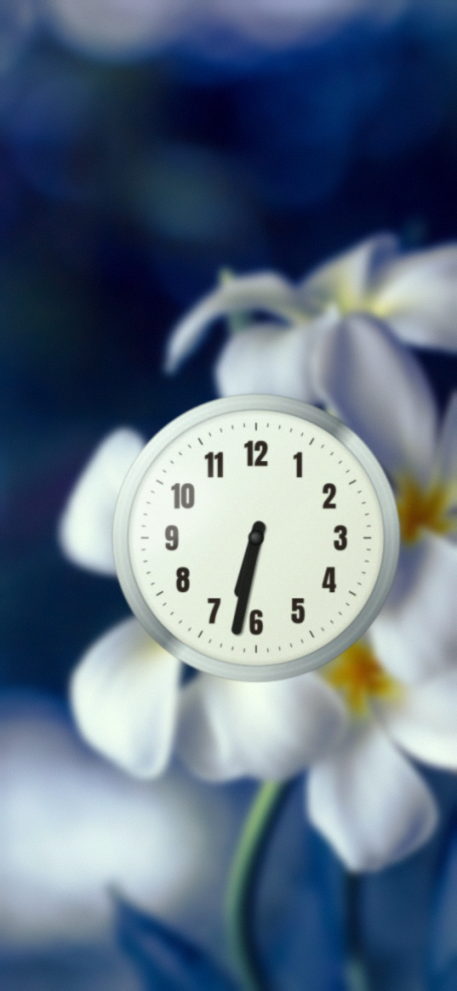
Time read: {"hour": 6, "minute": 32}
